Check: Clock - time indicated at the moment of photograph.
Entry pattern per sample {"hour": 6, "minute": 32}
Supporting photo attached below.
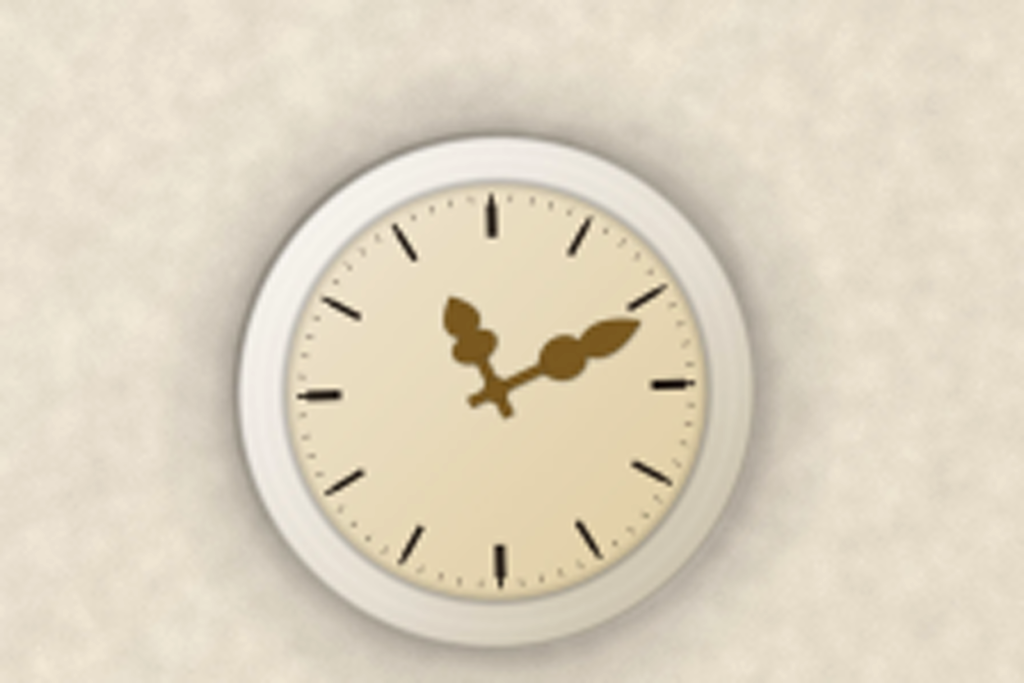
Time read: {"hour": 11, "minute": 11}
